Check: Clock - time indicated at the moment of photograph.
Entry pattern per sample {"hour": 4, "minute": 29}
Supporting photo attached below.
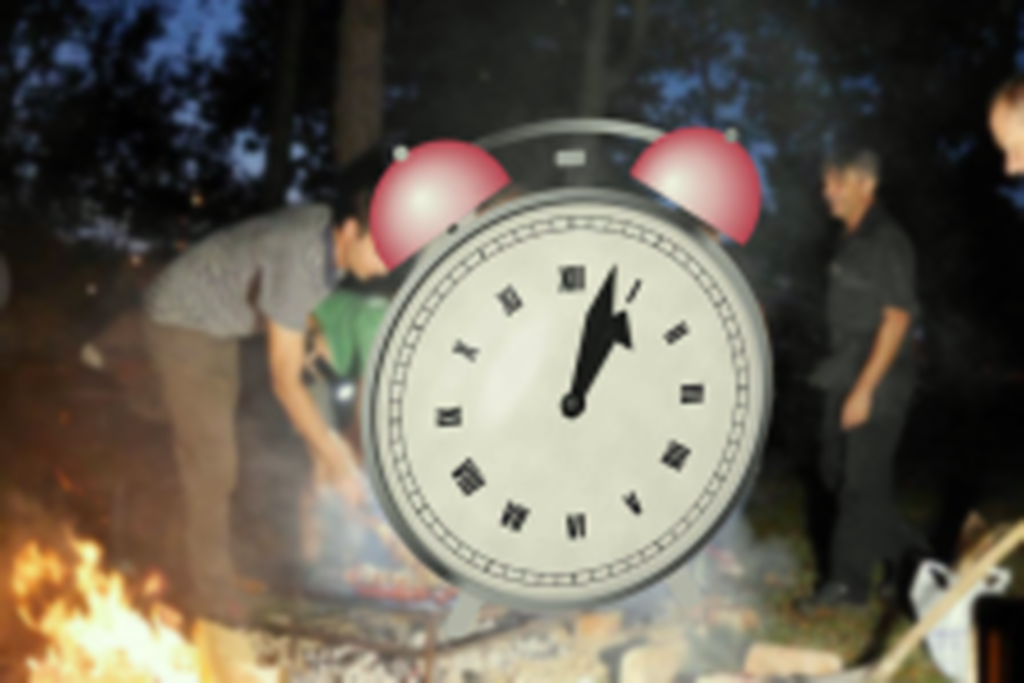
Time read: {"hour": 1, "minute": 3}
